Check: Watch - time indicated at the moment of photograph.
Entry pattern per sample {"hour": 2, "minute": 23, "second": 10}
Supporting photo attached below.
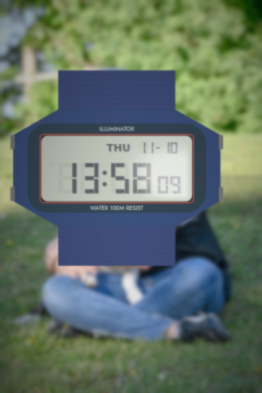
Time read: {"hour": 13, "minute": 58, "second": 9}
